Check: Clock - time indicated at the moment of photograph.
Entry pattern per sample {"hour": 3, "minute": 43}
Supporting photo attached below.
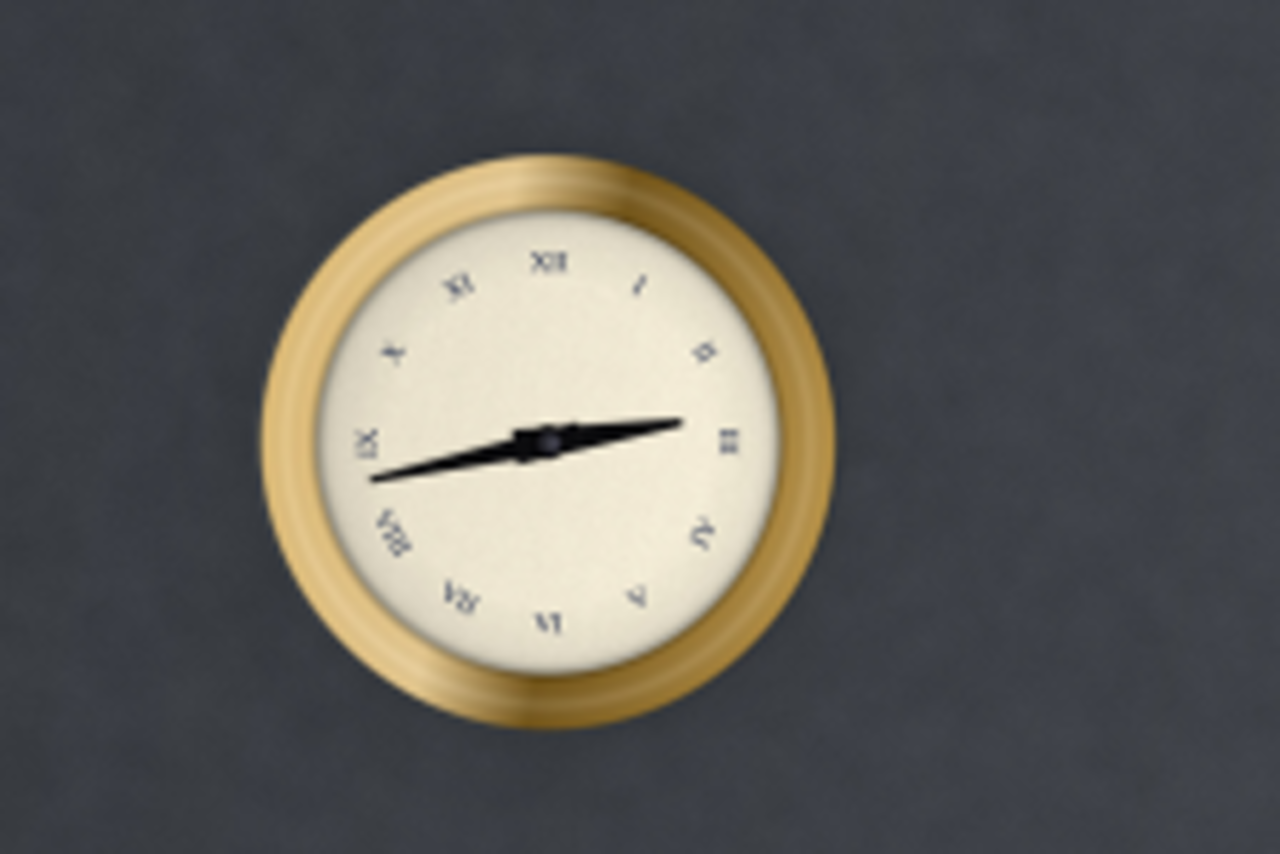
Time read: {"hour": 2, "minute": 43}
